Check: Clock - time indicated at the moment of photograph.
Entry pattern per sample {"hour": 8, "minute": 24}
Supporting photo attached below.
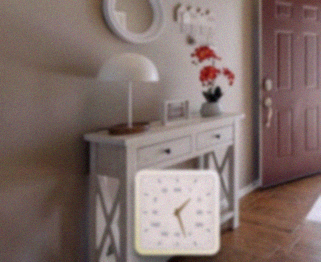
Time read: {"hour": 1, "minute": 27}
